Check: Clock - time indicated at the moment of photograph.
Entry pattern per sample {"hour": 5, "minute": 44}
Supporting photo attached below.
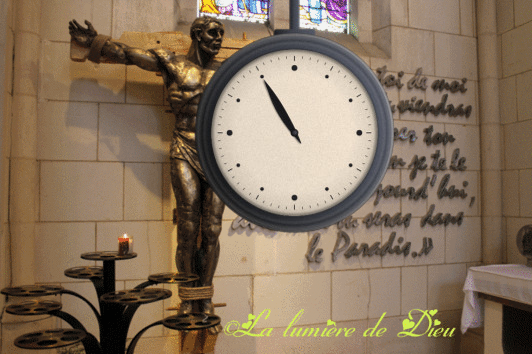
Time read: {"hour": 10, "minute": 55}
